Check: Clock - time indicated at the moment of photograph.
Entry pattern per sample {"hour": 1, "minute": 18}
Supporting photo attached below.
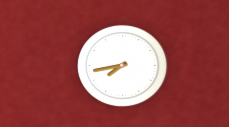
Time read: {"hour": 7, "minute": 43}
